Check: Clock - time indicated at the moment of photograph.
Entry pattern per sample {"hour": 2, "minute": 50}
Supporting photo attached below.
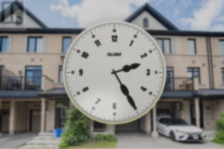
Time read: {"hour": 2, "minute": 25}
